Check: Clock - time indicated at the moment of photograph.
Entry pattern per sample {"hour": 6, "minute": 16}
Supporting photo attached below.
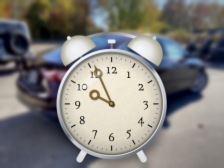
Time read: {"hour": 9, "minute": 56}
